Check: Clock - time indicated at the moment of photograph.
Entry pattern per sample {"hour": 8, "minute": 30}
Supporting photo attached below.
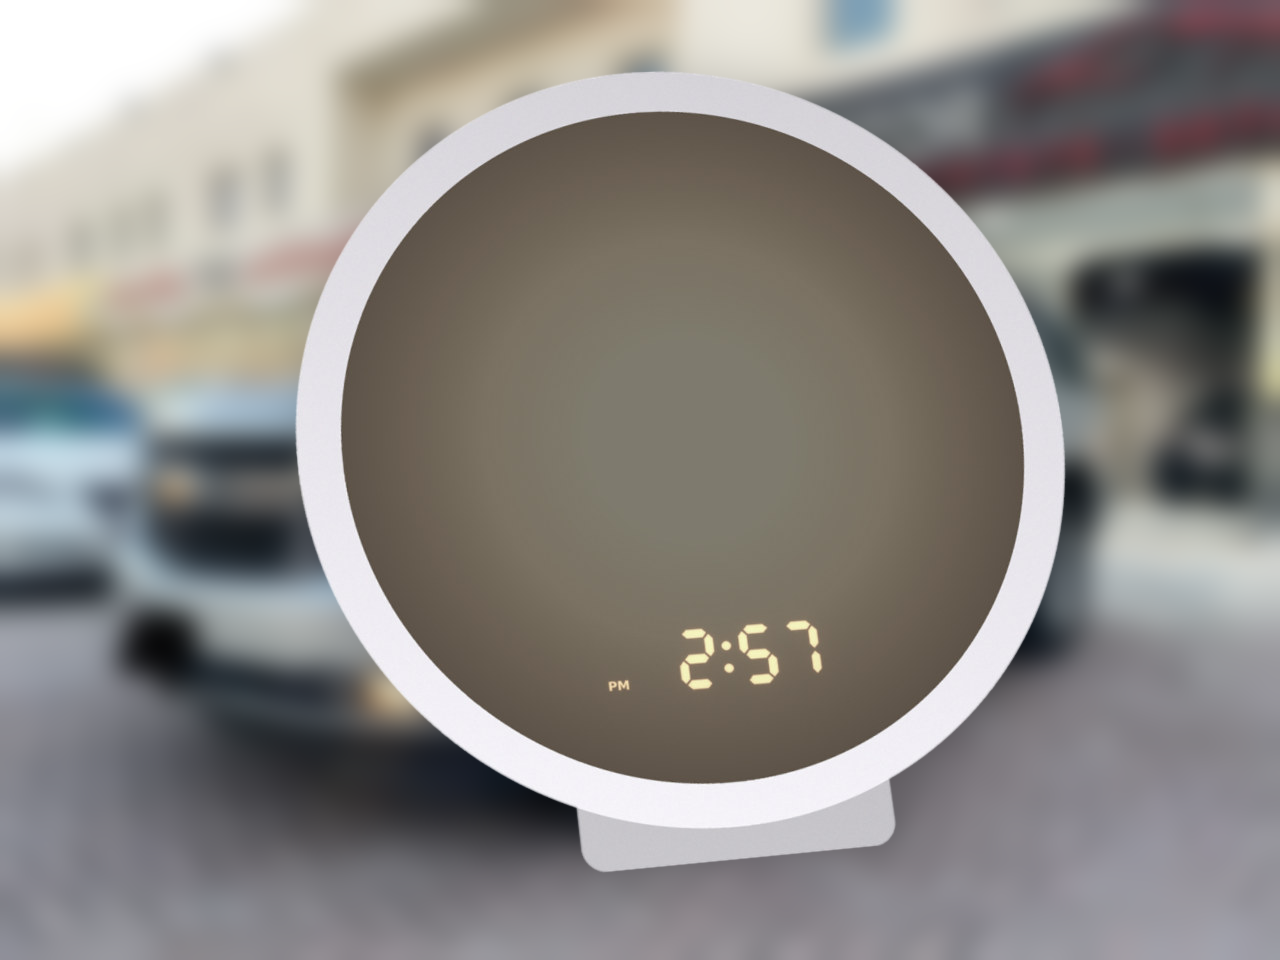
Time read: {"hour": 2, "minute": 57}
